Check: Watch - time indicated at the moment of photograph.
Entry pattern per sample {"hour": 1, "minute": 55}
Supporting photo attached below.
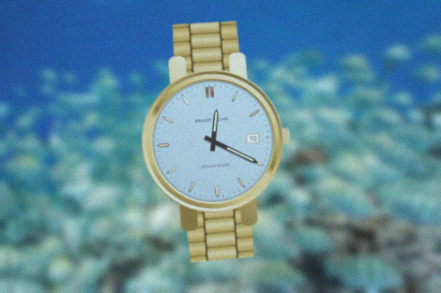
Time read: {"hour": 12, "minute": 20}
